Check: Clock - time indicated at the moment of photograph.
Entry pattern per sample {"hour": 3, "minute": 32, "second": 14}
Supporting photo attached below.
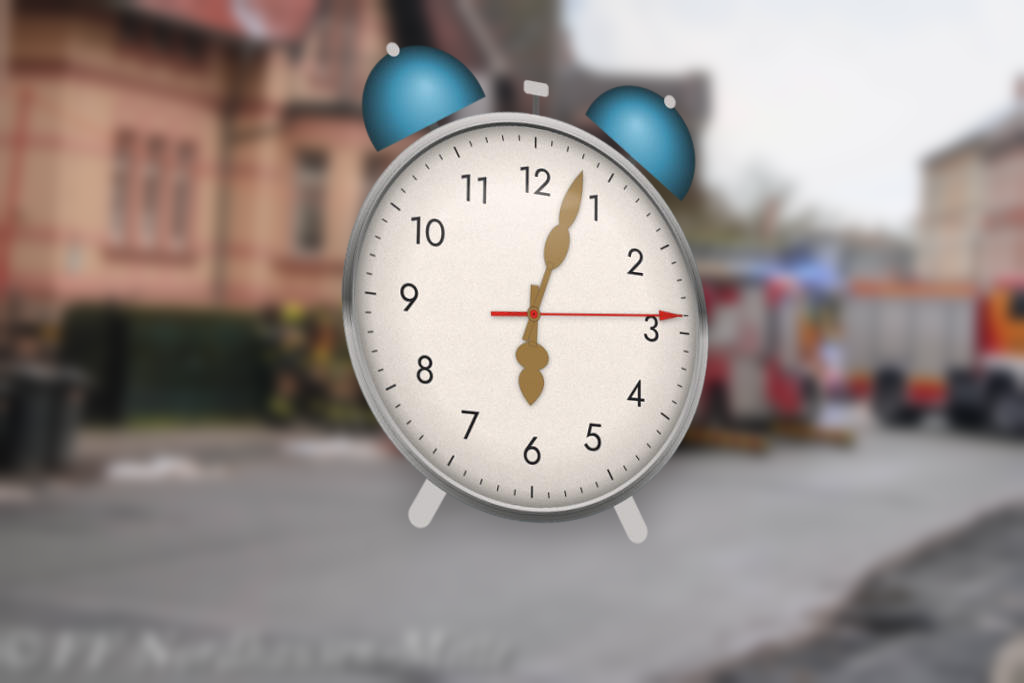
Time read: {"hour": 6, "minute": 3, "second": 14}
